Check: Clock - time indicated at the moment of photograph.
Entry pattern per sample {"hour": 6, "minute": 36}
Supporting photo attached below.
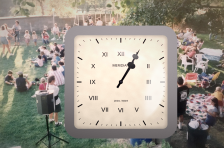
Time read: {"hour": 1, "minute": 5}
